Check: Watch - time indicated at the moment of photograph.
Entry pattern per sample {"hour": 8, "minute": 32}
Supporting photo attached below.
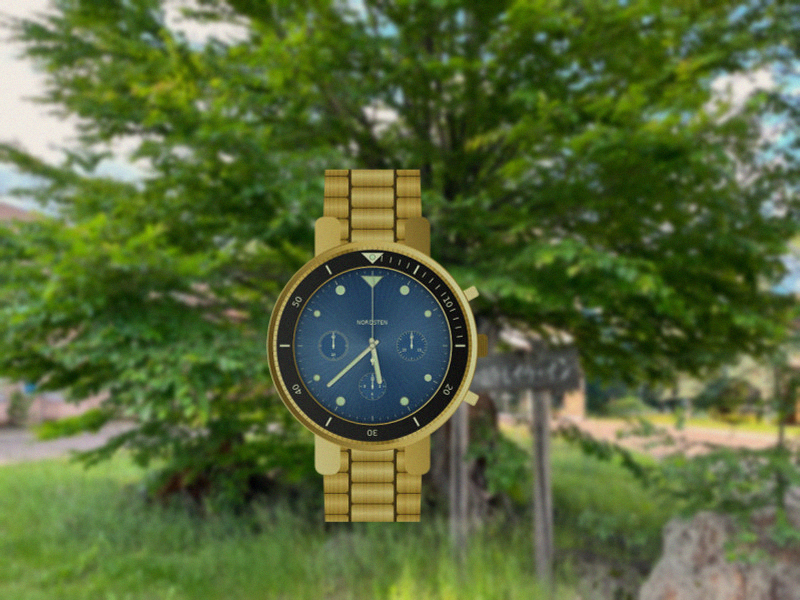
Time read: {"hour": 5, "minute": 38}
